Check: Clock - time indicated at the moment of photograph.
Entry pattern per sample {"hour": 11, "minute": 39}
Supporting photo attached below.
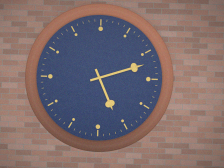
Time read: {"hour": 5, "minute": 12}
